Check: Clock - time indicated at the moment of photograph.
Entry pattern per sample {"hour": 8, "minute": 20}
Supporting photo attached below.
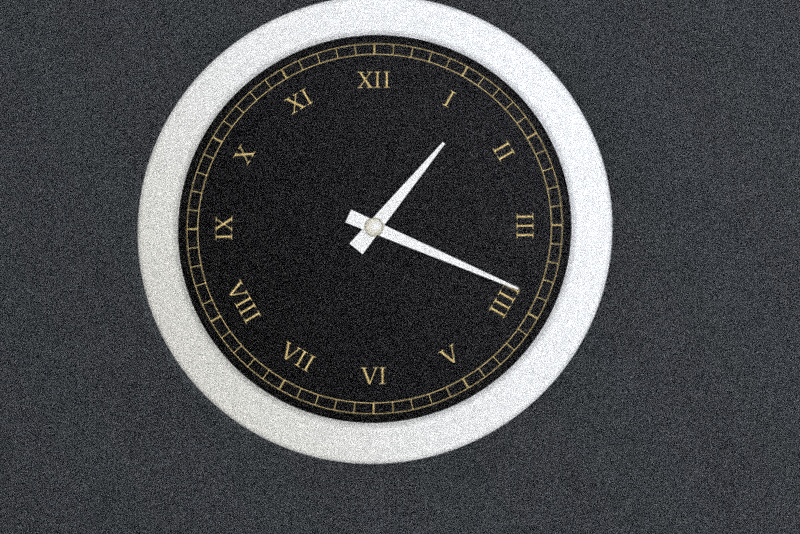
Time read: {"hour": 1, "minute": 19}
